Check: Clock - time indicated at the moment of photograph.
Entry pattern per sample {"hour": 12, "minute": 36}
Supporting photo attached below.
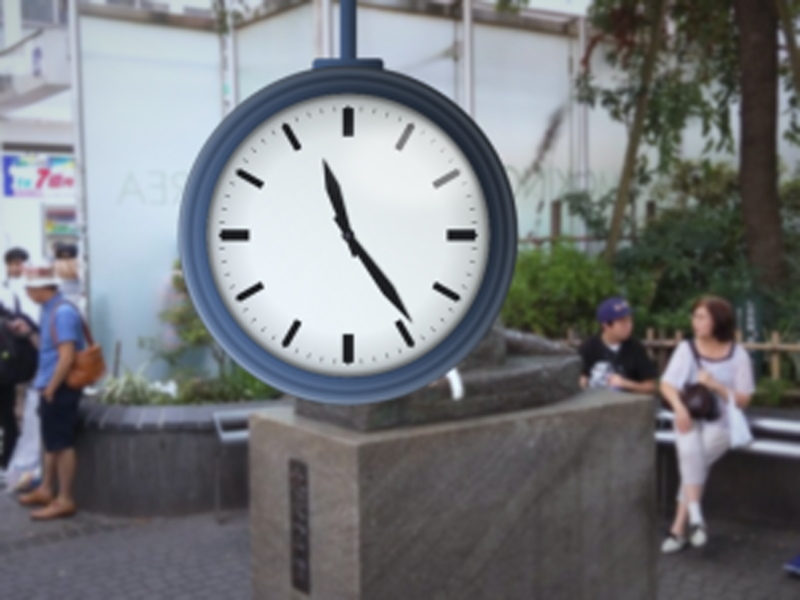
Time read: {"hour": 11, "minute": 24}
